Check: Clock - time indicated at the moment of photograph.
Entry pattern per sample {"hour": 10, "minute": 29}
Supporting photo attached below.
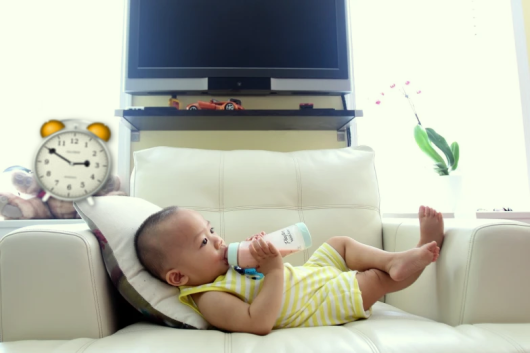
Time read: {"hour": 2, "minute": 50}
